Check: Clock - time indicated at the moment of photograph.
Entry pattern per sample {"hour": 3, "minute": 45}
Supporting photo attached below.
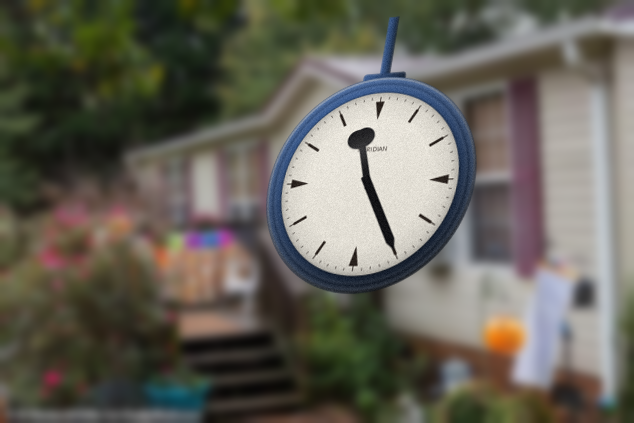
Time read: {"hour": 11, "minute": 25}
